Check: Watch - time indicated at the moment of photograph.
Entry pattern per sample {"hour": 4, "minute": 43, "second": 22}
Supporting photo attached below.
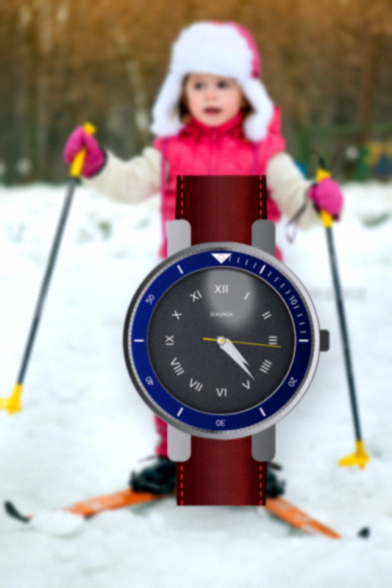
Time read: {"hour": 4, "minute": 23, "second": 16}
